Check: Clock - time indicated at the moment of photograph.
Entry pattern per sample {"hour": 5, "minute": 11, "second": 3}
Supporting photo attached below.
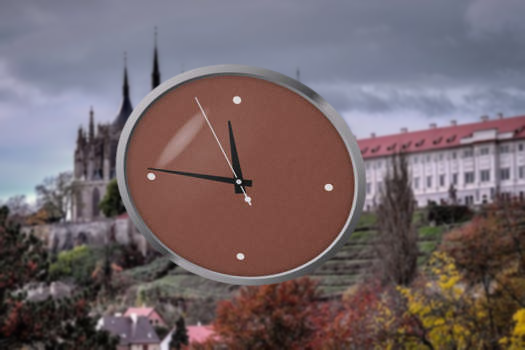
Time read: {"hour": 11, "minute": 45, "second": 56}
